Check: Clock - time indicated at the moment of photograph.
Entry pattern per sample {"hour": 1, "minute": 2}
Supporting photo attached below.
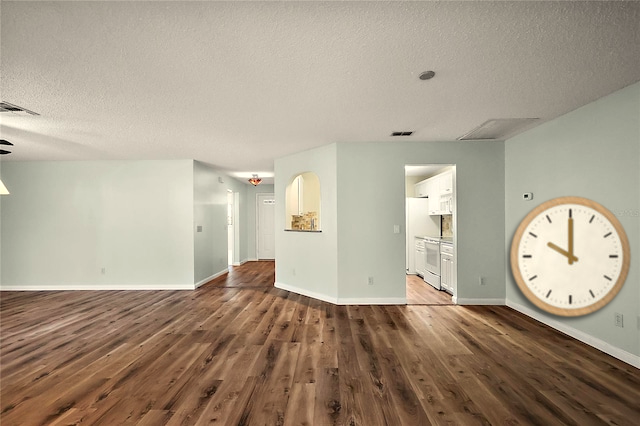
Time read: {"hour": 10, "minute": 0}
